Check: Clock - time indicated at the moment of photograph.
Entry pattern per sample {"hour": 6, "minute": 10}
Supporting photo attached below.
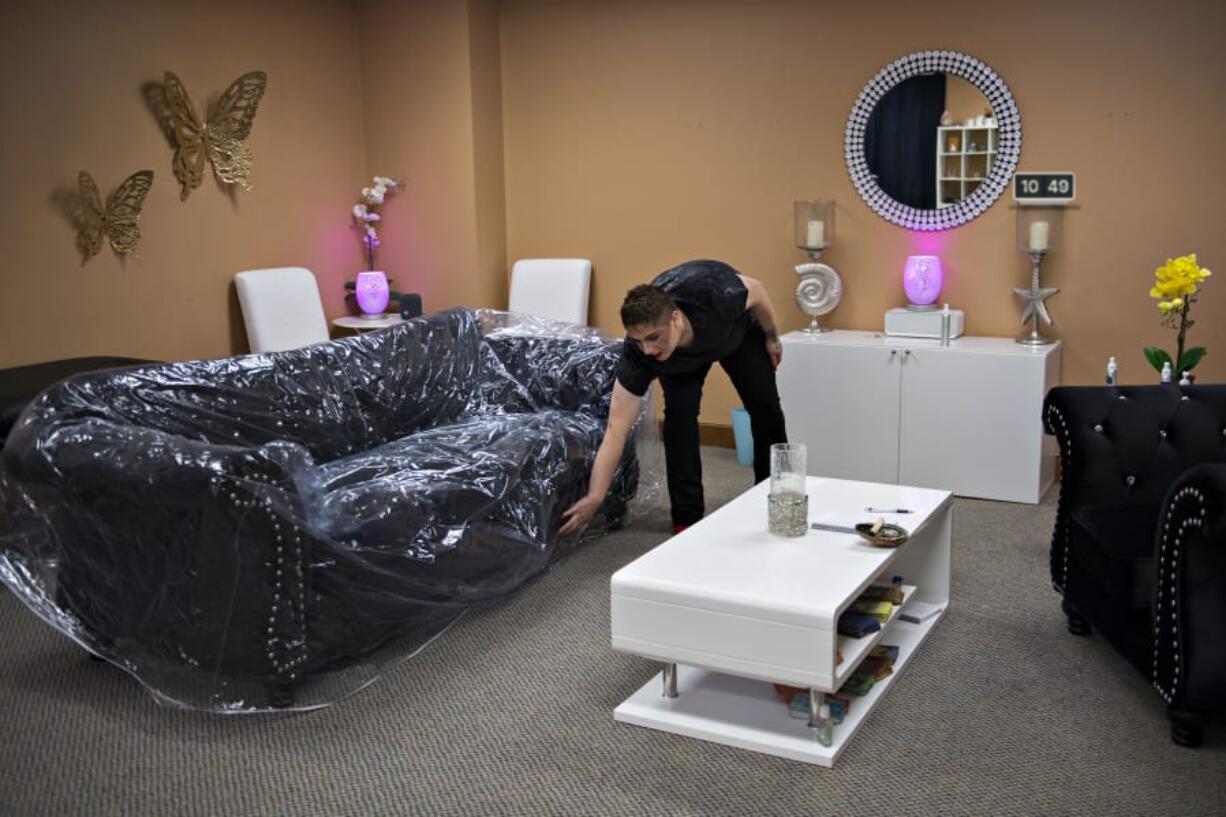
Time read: {"hour": 10, "minute": 49}
